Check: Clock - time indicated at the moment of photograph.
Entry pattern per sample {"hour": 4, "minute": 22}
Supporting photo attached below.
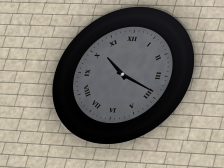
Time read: {"hour": 10, "minute": 19}
